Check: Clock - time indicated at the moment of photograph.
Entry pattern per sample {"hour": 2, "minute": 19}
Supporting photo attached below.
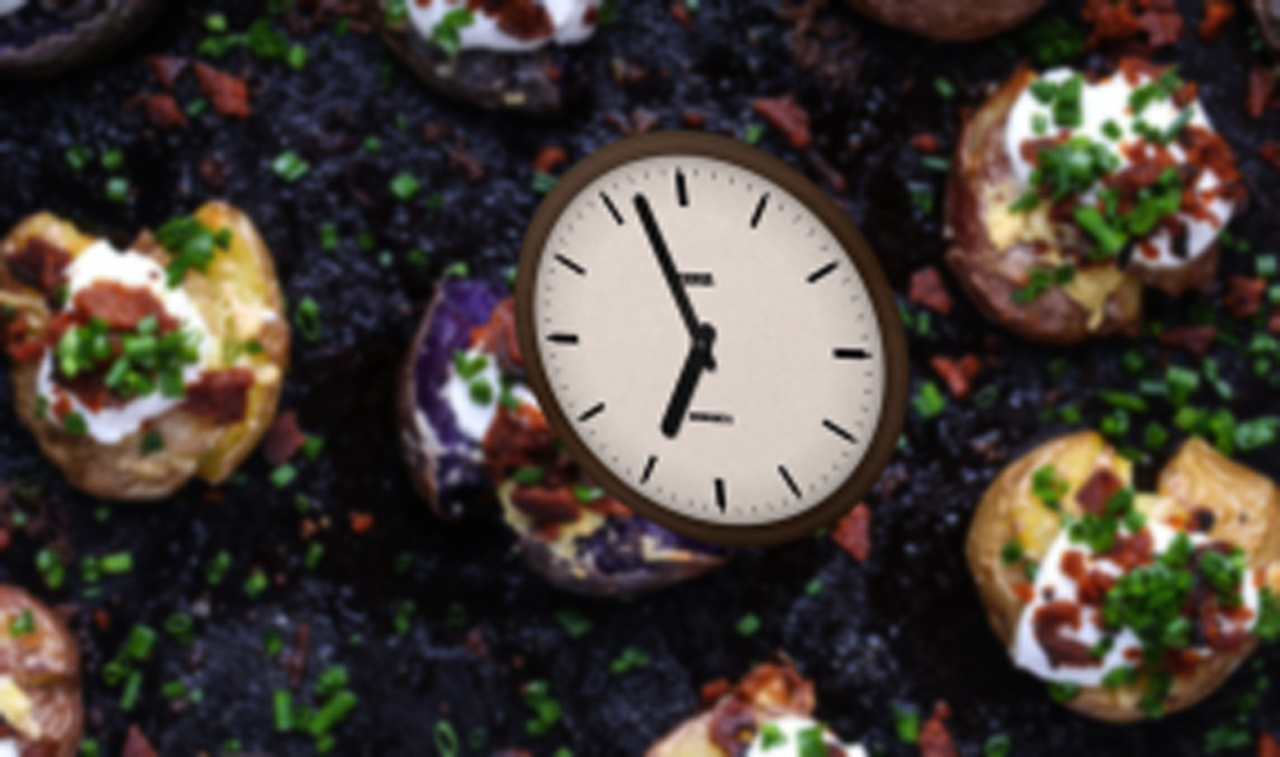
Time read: {"hour": 6, "minute": 57}
